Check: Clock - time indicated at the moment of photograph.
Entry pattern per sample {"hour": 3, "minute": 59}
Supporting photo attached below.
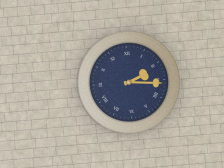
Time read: {"hour": 2, "minute": 16}
